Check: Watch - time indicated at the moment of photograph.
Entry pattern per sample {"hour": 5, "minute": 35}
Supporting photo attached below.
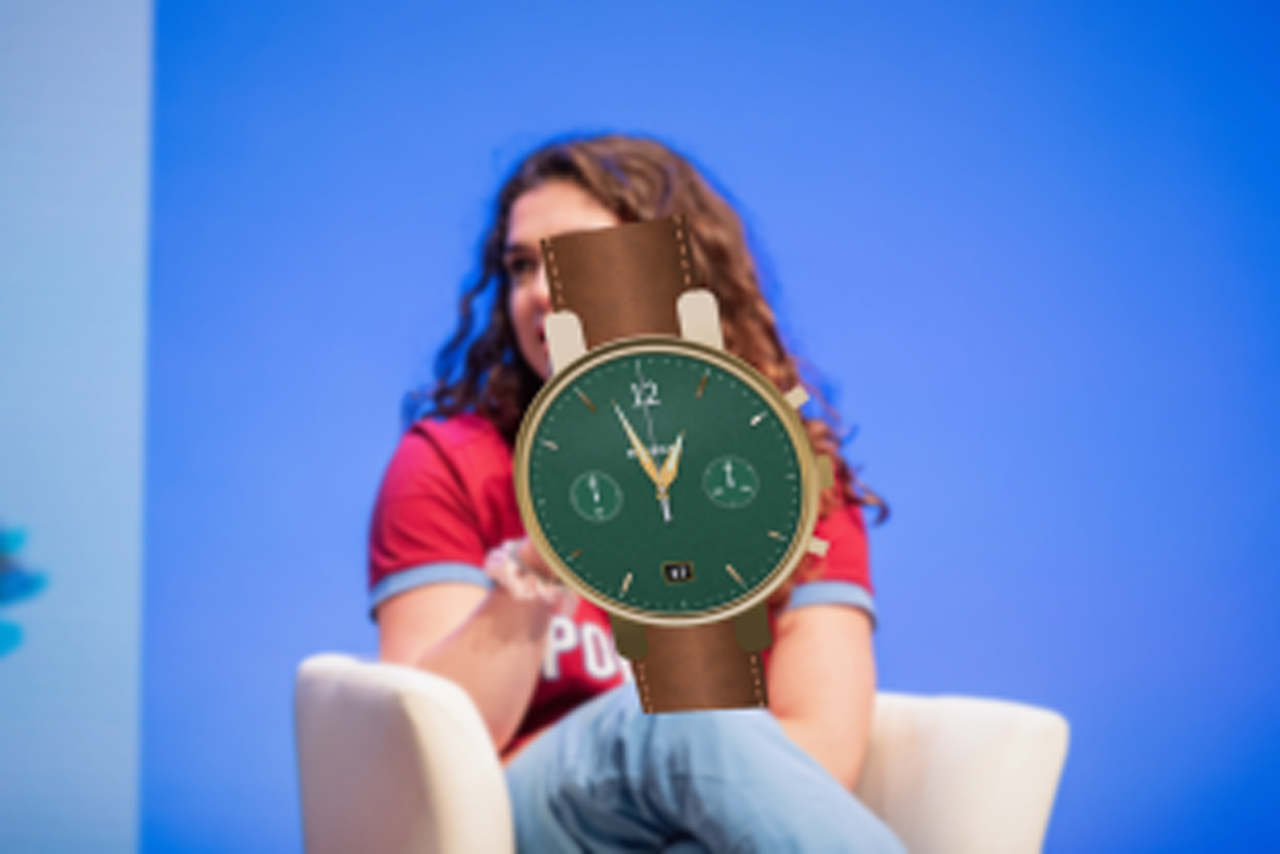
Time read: {"hour": 12, "minute": 57}
